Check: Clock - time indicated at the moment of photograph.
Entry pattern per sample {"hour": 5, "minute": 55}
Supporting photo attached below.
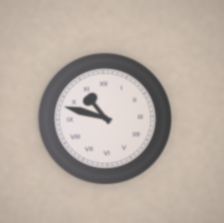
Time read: {"hour": 10, "minute": 48}
